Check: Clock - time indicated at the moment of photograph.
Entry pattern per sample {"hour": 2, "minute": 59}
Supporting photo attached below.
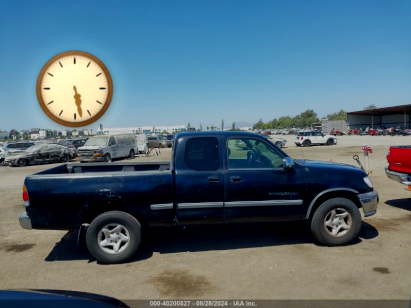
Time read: {"hour": 5, "minute": 28}
